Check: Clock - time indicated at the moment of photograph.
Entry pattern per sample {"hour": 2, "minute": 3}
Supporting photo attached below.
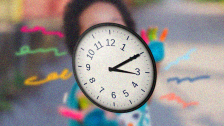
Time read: {"hour": 3, "minute": 10}
